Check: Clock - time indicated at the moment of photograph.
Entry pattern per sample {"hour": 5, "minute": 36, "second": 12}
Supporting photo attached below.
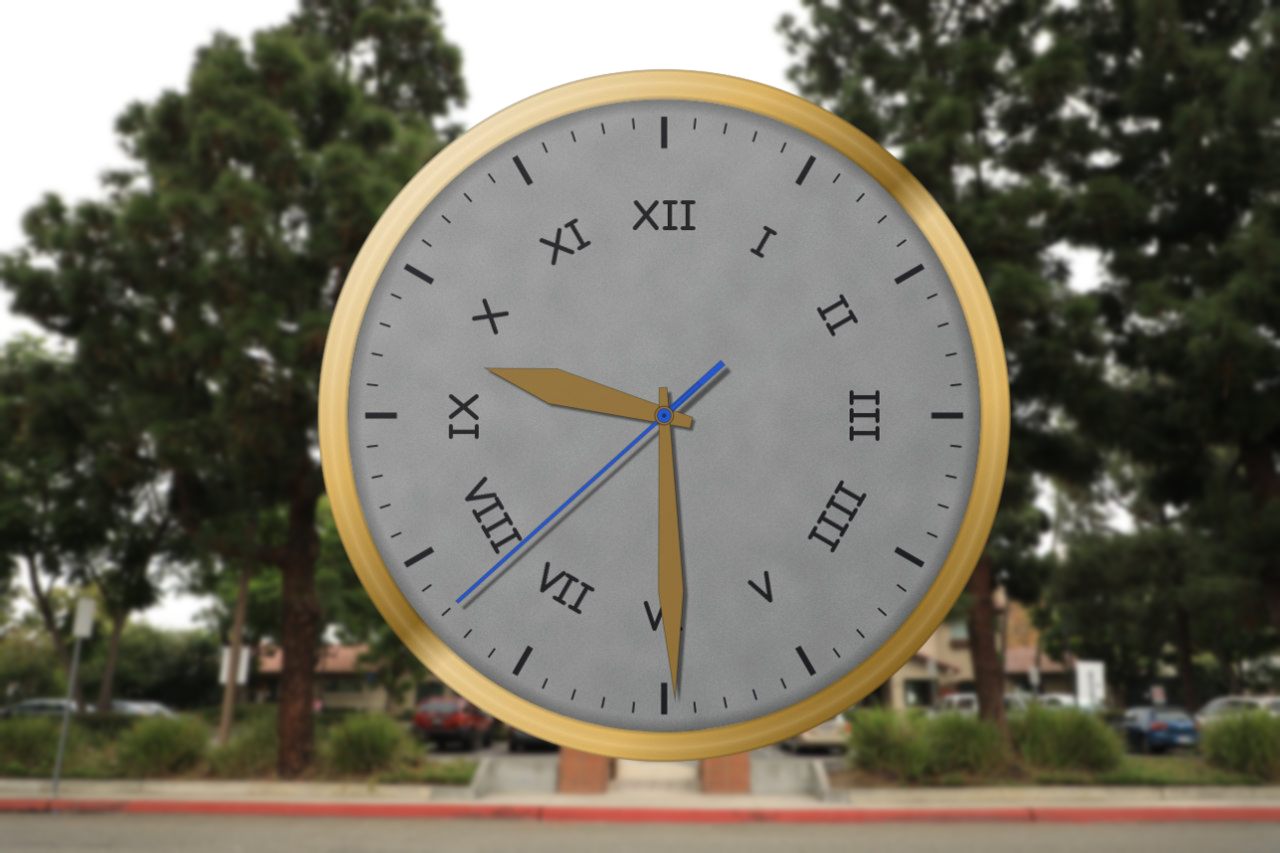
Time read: {"hour": 9, "minute": 29, "second": 38}
